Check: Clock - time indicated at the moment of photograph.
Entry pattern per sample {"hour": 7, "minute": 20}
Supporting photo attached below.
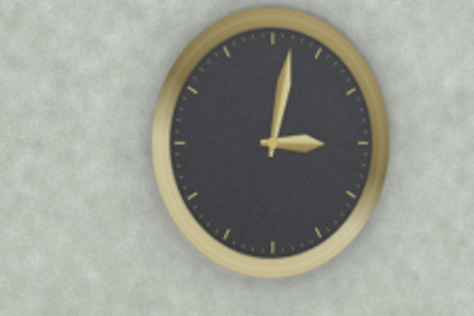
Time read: {"hour": 3, "minute": 2}
